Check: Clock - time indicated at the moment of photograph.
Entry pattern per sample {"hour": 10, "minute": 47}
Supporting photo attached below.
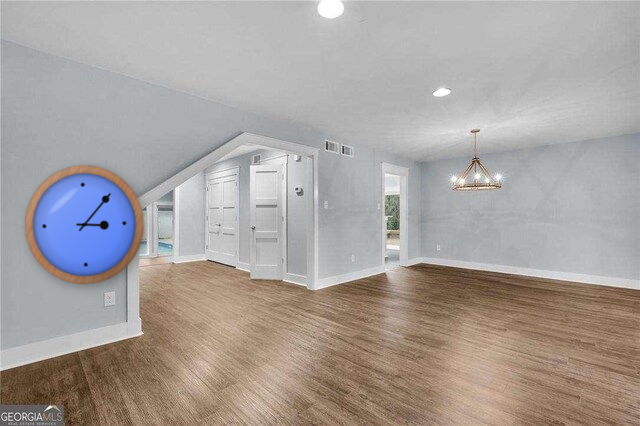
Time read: {"hour": 3, "minute": 7}
